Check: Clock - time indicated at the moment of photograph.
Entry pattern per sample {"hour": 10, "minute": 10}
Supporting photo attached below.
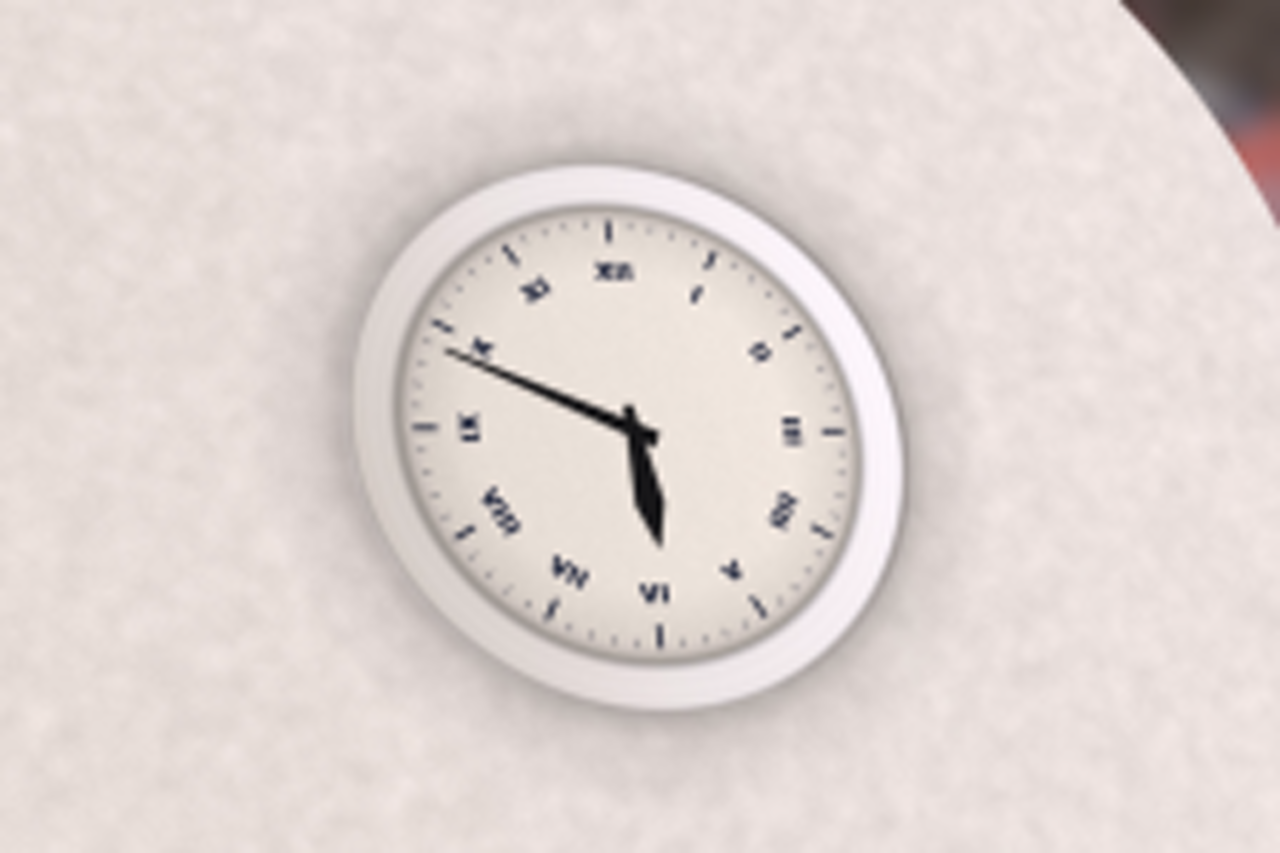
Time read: {"hour": 5, "minute": 49}
